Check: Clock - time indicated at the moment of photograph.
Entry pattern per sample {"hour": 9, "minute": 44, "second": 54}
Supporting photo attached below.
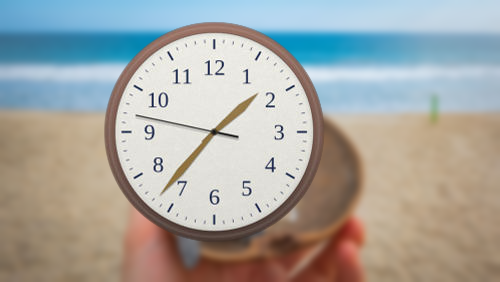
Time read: {"hour": 1, "minute": 36, "second": 47}
